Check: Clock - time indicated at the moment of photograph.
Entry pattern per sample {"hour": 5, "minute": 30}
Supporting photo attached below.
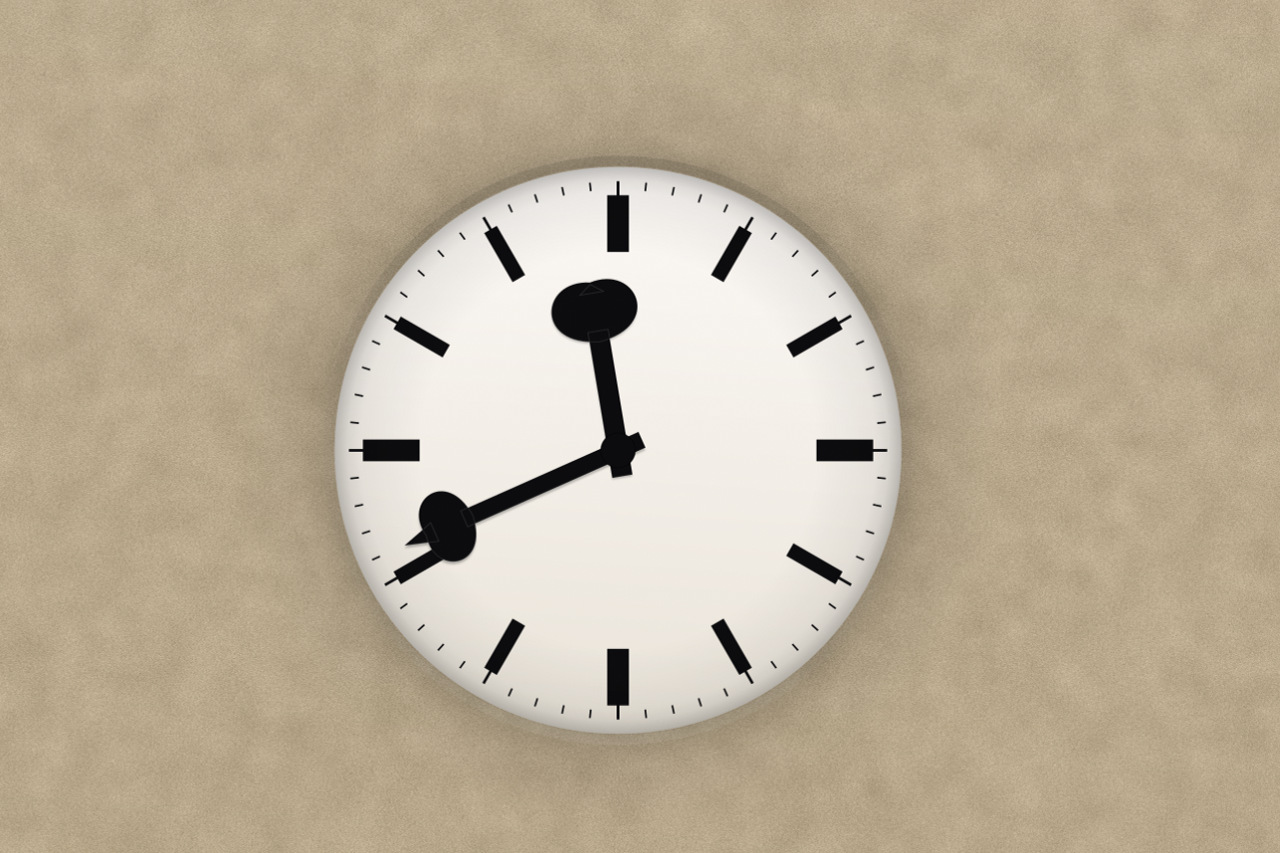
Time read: {"hour": 11, "minute": 41}
